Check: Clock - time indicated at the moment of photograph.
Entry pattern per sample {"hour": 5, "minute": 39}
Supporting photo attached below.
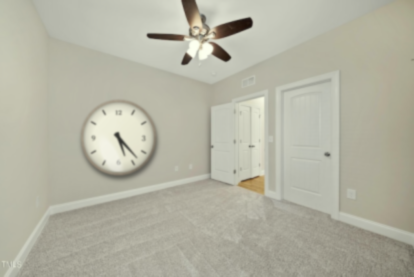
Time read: {"hour": 5, "minute": 23}
